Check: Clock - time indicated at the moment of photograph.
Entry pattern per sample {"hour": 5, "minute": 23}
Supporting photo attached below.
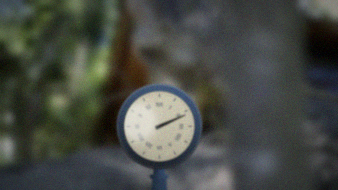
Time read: {"hour": 2, "minute": 11}
